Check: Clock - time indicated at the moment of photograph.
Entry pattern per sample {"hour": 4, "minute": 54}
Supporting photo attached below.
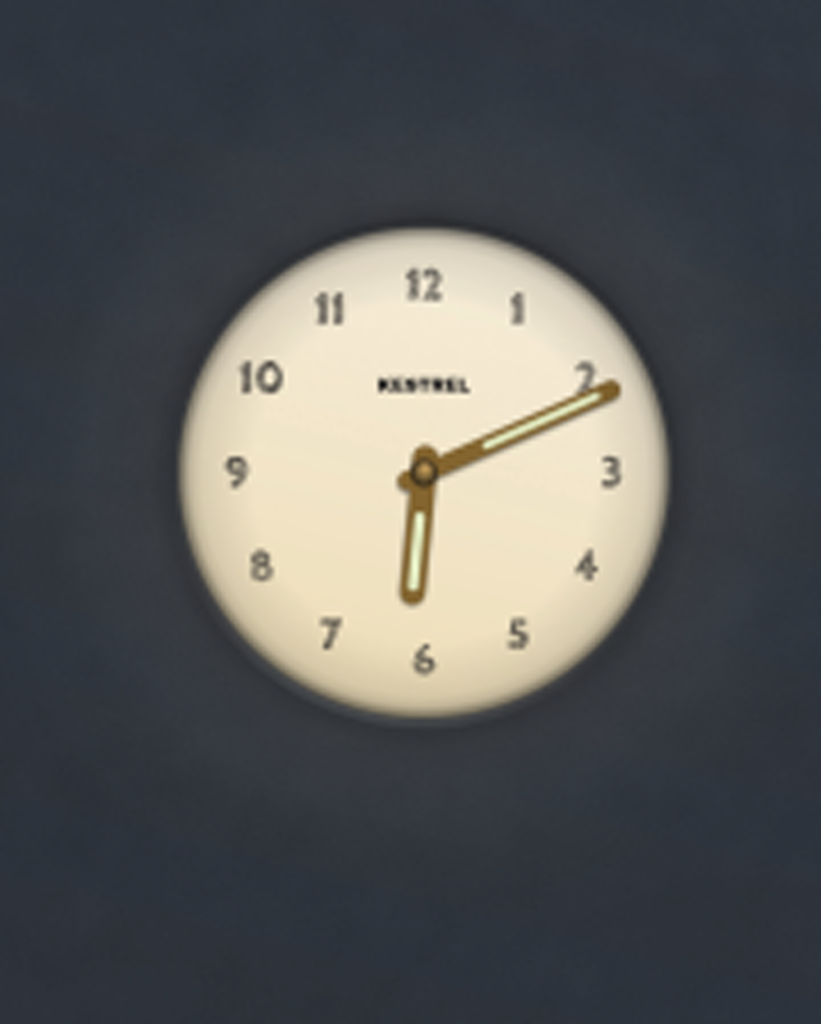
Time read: {"hour": 6, "minute": 11}
